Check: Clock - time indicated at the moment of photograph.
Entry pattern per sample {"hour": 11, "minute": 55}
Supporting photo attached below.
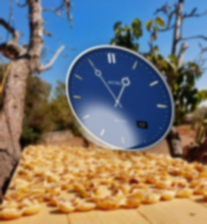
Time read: {"hour": 12, "minute": 55}
